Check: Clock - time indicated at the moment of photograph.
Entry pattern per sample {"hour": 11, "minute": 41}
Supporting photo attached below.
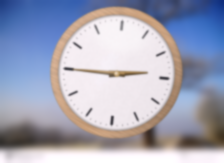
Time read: {"hour": 2, "minute": 45}
